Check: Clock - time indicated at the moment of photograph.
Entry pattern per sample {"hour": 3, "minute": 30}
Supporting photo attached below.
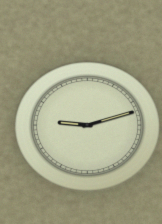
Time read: {"hour": 9, "minute": 12}
